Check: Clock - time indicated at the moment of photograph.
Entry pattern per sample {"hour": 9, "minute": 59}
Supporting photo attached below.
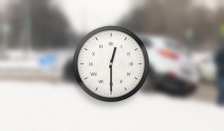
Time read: {"hour": 12, "minute": 30}
